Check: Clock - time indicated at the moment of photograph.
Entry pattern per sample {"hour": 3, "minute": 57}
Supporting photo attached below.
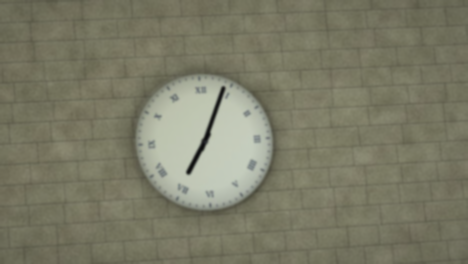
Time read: {"hour": 7, "minute": 4}
